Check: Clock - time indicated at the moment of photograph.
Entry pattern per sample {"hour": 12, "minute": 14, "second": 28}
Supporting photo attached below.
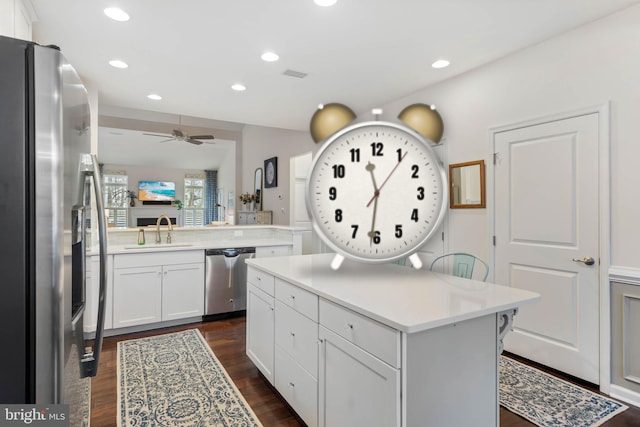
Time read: {"hour": 11, "minute": 31, "second": 6}
